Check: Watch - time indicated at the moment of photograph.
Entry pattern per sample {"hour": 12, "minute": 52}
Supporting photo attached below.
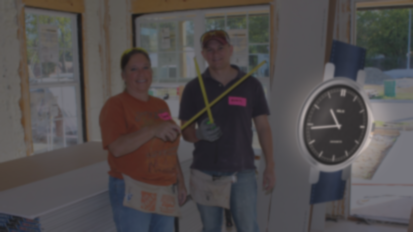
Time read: {"hour": 10, "minute": 44}
